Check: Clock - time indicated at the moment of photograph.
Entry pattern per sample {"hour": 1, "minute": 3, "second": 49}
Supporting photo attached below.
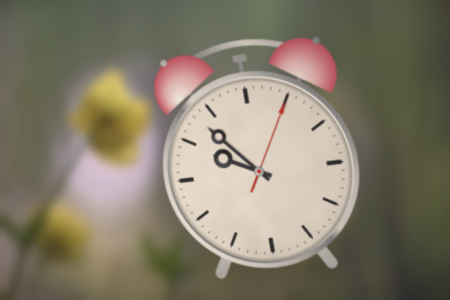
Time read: {"hour": 9, "minute": 53, "second": 5}
